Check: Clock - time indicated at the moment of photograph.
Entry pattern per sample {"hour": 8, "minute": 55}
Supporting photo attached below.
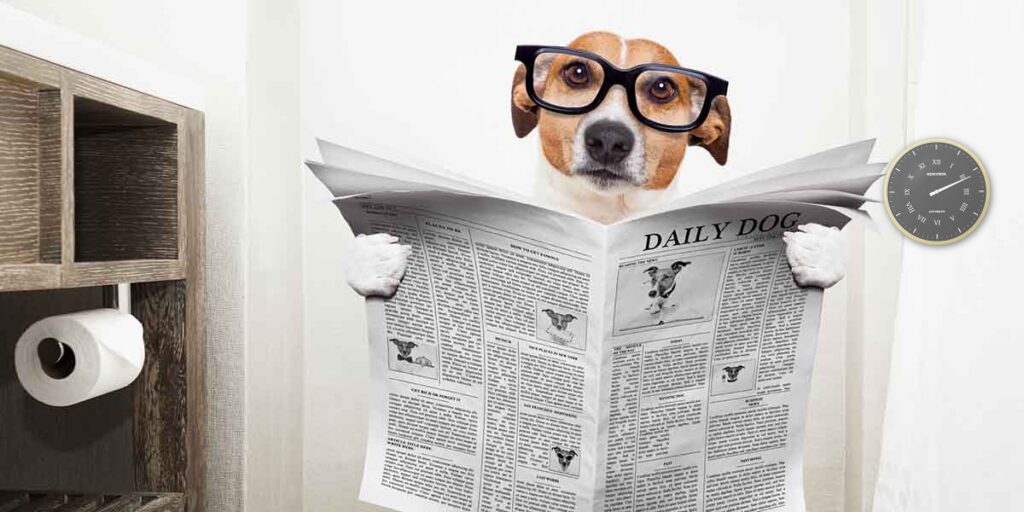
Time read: {"hour": 2, "minute": 11}
